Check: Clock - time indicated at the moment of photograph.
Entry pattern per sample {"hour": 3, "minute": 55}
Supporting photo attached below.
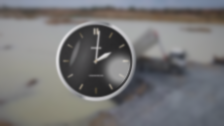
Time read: {"hour": 2, "minute": 1}
